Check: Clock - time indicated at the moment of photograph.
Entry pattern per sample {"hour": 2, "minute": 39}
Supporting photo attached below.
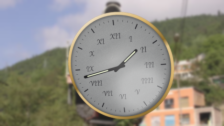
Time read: {"hour": 1, "minute": 43}
